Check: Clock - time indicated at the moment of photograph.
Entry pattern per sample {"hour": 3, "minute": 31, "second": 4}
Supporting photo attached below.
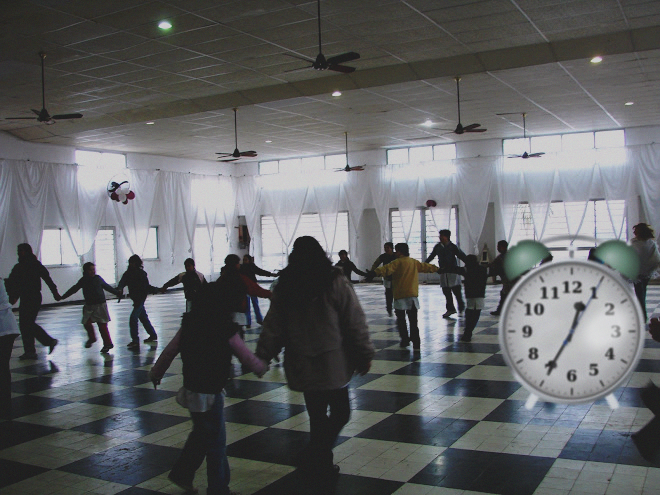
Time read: {"hour": 12, "minute": 35, "second": 5}
